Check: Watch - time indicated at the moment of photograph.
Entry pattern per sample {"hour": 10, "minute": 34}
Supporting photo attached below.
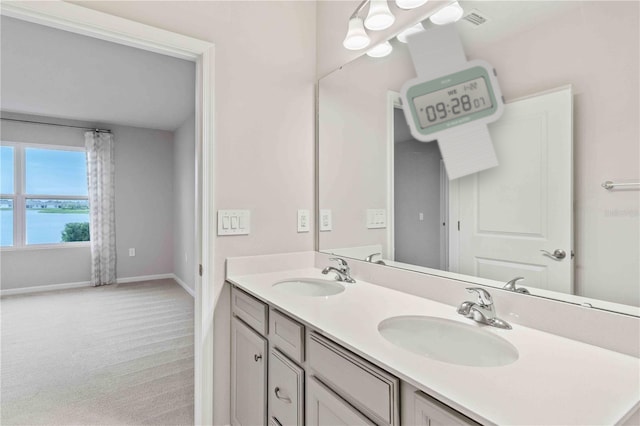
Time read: {"hour": 9, "minute": 28}
